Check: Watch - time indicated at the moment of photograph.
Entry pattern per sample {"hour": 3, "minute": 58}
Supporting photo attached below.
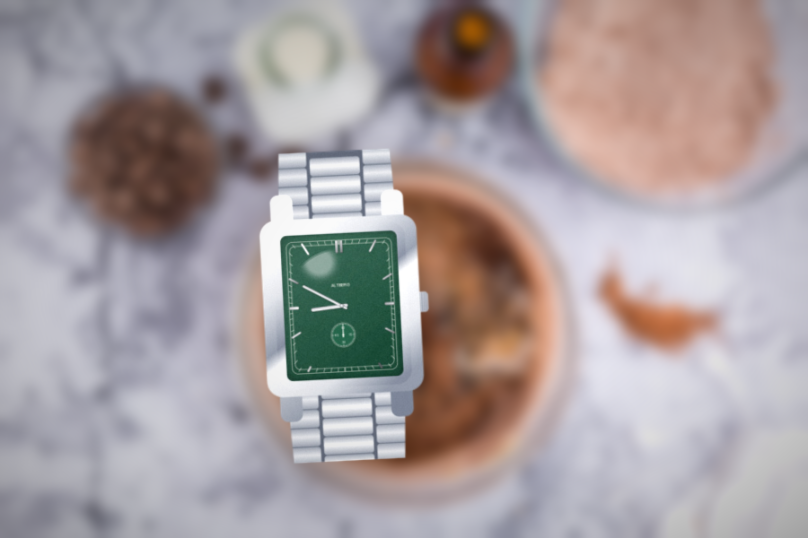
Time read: {"hour": 8, "minute": 50}
